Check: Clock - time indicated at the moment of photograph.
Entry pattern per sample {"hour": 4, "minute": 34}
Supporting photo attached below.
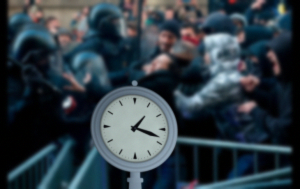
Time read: {"hour": 1, "minute": 18}
